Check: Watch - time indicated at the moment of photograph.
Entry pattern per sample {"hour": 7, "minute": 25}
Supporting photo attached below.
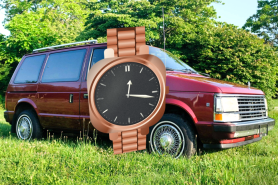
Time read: {"hour": 12, "minute": 17}
